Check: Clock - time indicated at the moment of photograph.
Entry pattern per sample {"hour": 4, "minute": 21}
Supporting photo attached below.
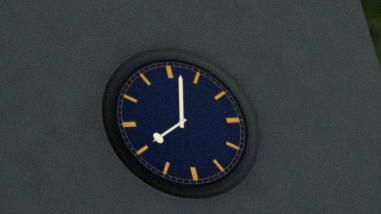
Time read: {"hour": 8, "minute": 2}
